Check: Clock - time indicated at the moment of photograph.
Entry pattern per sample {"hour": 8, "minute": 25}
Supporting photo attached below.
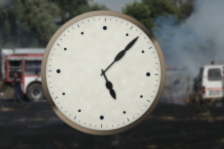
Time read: {"hour": 5, "minute": 7}
